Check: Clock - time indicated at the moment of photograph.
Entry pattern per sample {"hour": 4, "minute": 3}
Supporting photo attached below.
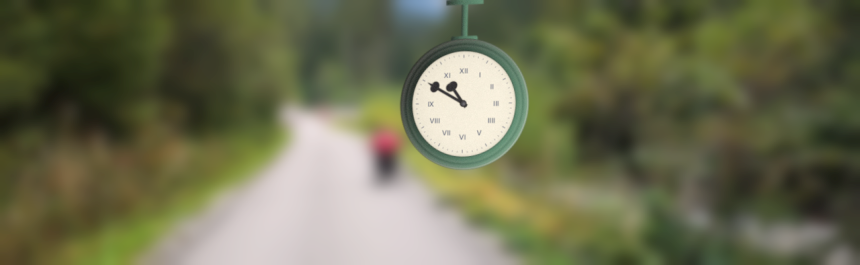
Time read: {"hour": 10, "minute": 50}
